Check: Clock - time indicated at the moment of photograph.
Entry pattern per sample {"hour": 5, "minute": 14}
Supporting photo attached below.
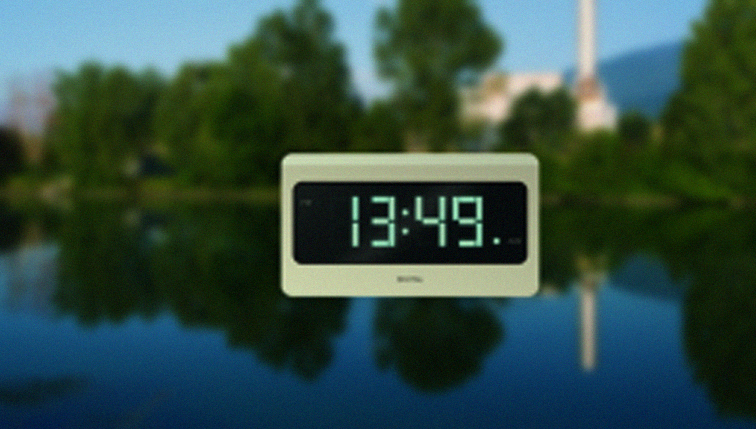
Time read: {"hour": 13, "minute": 49}
